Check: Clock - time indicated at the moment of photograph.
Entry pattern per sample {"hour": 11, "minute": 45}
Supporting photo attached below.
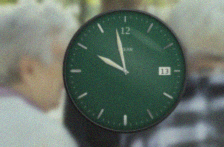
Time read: {"hour": 9, "minute": 58}
